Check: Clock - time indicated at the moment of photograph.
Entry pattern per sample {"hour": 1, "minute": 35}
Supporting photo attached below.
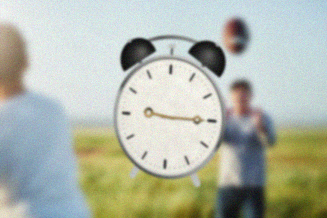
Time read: {"hour": 9, "minute": 15}
